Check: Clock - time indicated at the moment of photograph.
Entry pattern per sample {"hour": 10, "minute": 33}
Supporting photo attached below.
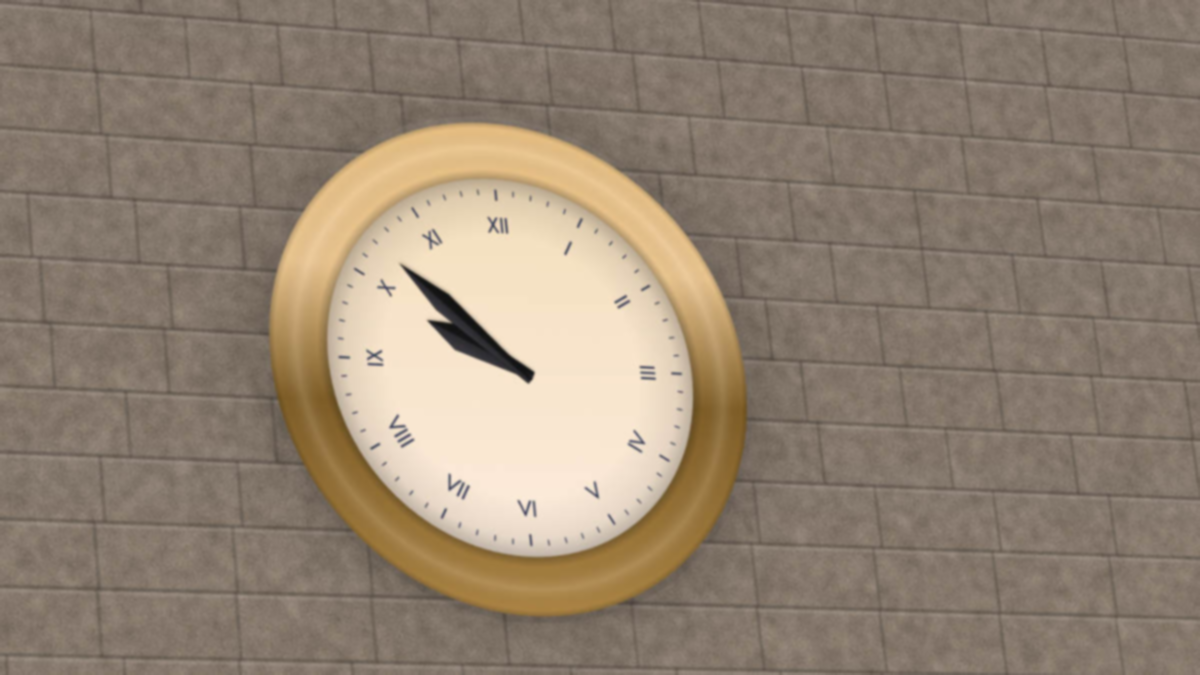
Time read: {"hour": 9, "minute": 52}
